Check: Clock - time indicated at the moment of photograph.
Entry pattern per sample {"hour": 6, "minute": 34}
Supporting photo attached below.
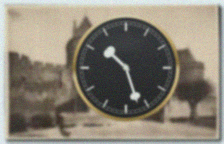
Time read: {"hour": 10, "minute": 27}
